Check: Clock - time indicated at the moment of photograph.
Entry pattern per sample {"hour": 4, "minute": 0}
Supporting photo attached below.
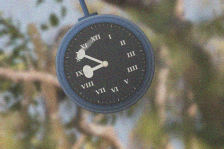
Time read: {"hour": 8, "minute": 52}
